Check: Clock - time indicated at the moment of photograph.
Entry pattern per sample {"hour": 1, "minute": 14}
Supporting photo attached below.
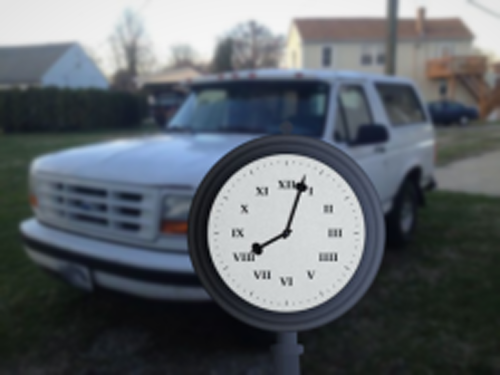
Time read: {"hour": 8, "minute": 3}
